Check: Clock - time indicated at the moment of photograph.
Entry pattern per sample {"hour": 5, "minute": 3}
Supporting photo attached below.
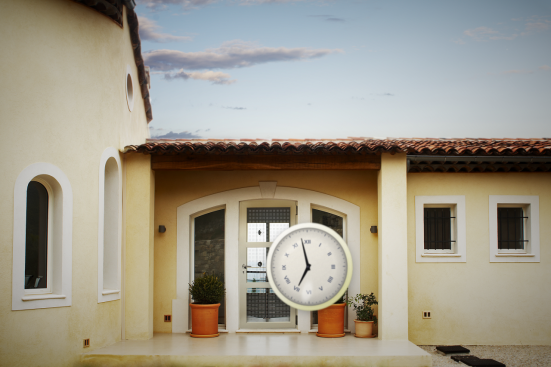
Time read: {"hour": 6, "minute": 58}
